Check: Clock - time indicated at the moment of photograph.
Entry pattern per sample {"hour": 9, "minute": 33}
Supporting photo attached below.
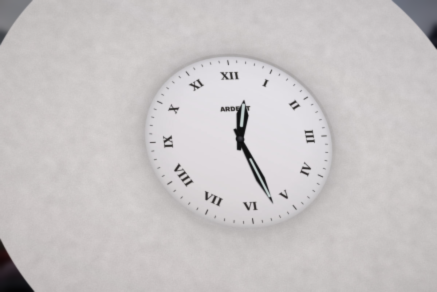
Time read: {"hour": 12, "minute": 27}
